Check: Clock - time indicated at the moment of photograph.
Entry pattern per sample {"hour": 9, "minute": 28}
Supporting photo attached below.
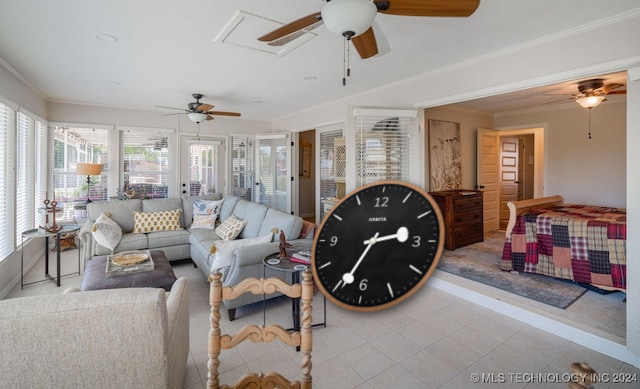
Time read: {"hour": 2, "minute": 34}
